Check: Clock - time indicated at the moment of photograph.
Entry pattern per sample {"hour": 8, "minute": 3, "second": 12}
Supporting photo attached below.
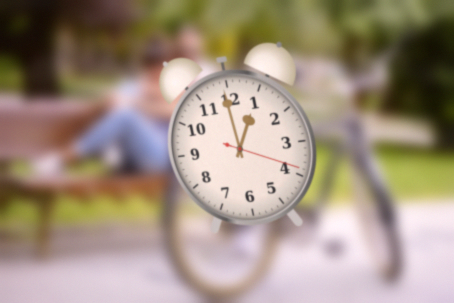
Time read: {"hour": 12, "minute": 59, "second": 19}
